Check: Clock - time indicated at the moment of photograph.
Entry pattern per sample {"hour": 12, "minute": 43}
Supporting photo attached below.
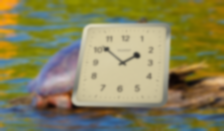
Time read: {"hour": 1, "minute": 52}
